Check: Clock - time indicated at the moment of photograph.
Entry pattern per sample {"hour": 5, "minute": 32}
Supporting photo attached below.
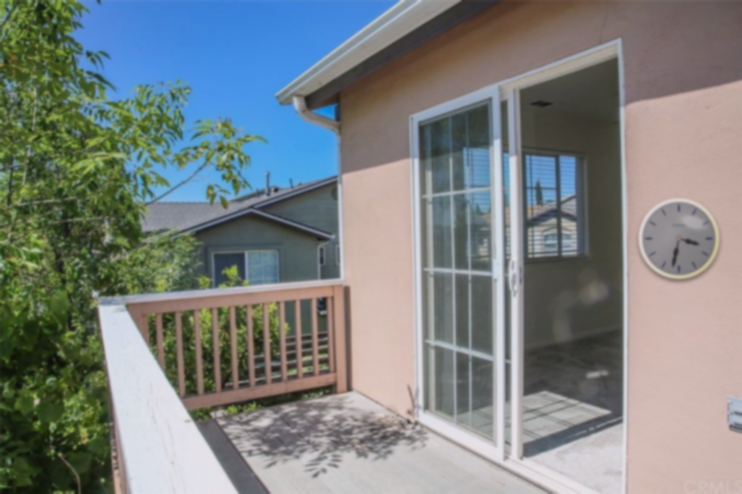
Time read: {"hour": 3, "minute": 32}
